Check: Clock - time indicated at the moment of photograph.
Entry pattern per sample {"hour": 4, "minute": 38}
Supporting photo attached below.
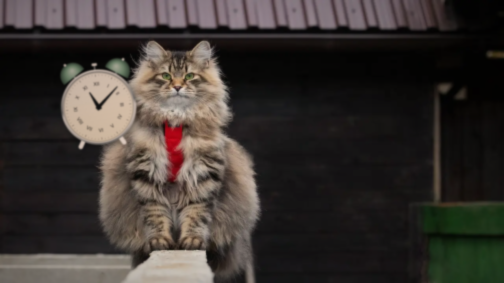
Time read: {"hour": 11, "minute": 8}
